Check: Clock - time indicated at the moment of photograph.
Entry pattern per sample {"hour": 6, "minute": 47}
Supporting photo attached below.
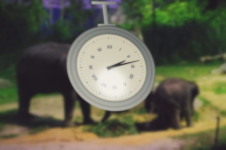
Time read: {"hour": 2, "minute": 13}
